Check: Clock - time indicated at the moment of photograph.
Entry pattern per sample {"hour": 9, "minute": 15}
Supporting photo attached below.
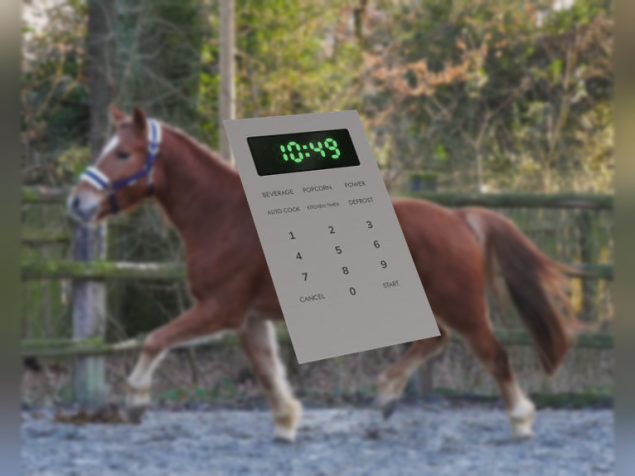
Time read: {"hour": 10, "minute": 49}
